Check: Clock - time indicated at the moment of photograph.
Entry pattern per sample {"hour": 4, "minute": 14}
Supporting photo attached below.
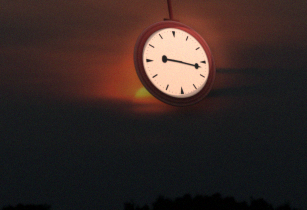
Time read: {"hour": 9, "minute": 17}
